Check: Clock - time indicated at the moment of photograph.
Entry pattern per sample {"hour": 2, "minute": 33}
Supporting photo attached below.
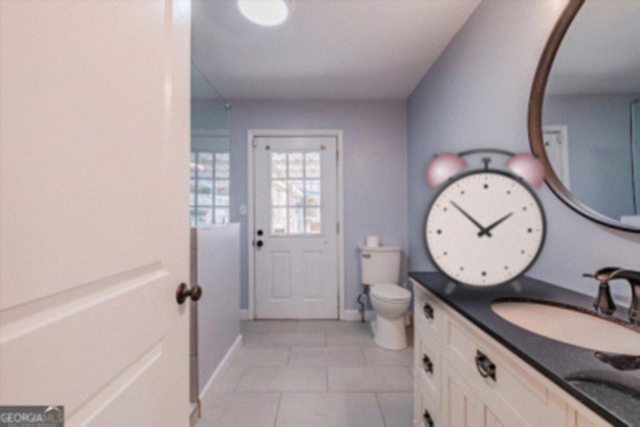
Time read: {"hour": 1, "minute": 52}
